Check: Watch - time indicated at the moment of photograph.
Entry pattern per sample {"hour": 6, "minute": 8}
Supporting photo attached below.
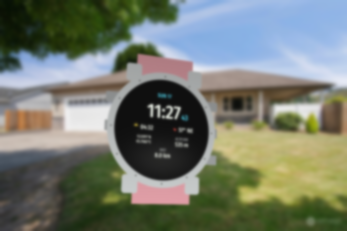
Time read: {"hour": 11, "minute": 27}
